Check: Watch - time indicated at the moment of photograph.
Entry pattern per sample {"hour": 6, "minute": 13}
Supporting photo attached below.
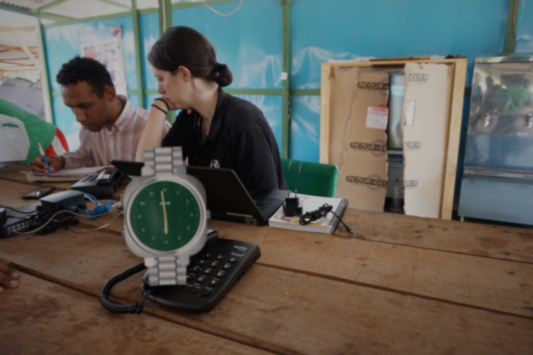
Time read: {"hour": 5, "minute": 59}
